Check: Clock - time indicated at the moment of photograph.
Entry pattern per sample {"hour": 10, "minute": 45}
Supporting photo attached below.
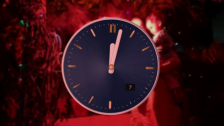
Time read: {"hour": 12, "minute": 2}
